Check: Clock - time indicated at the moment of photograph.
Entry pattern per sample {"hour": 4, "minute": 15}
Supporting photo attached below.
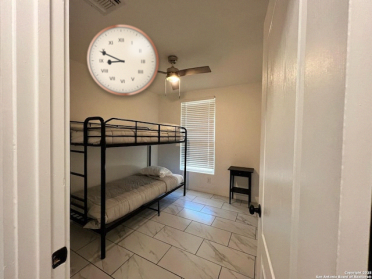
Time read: {"hour": 8, "minute": 49}
